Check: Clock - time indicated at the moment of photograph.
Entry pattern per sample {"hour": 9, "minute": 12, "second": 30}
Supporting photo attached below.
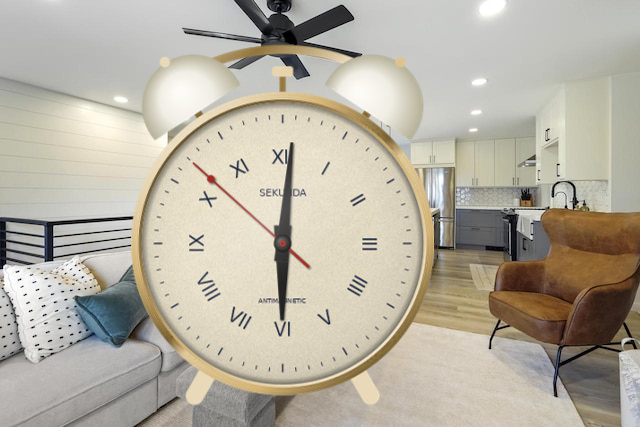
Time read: {"hour": 6, "minute": 0, "second": 52}
